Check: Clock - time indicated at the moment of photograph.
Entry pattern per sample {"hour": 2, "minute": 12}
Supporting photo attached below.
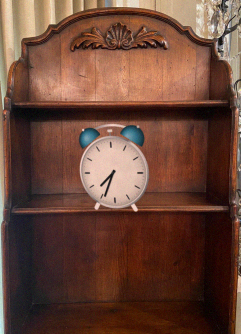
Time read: {"hour": 7, "minute": 34}
